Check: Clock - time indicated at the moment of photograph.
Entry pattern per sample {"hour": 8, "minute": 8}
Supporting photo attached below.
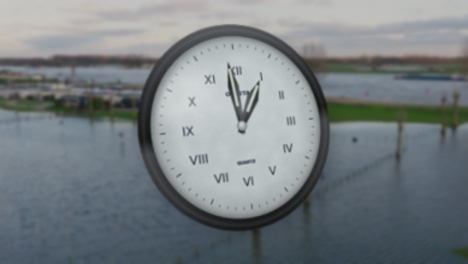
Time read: {"hour": 12, "minute": 59}
